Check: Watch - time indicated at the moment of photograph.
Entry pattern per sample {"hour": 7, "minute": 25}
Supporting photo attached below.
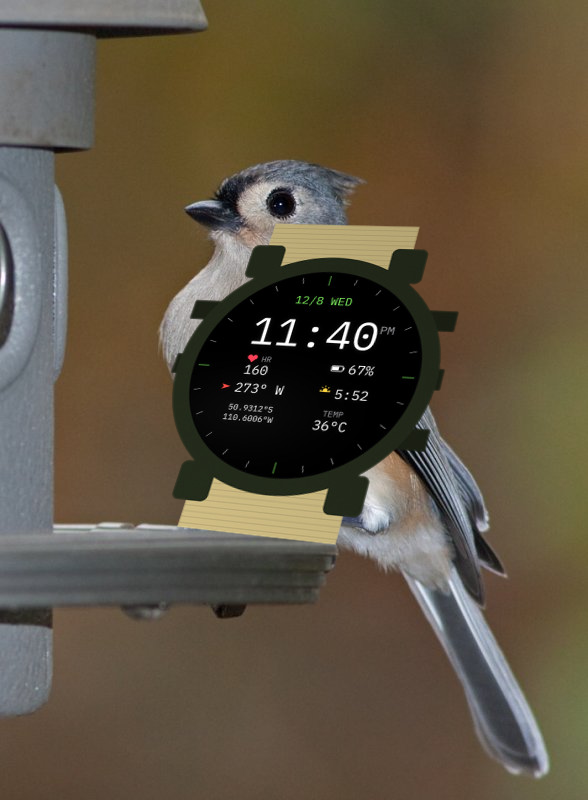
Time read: {"hour": 11, "minute": 40}
